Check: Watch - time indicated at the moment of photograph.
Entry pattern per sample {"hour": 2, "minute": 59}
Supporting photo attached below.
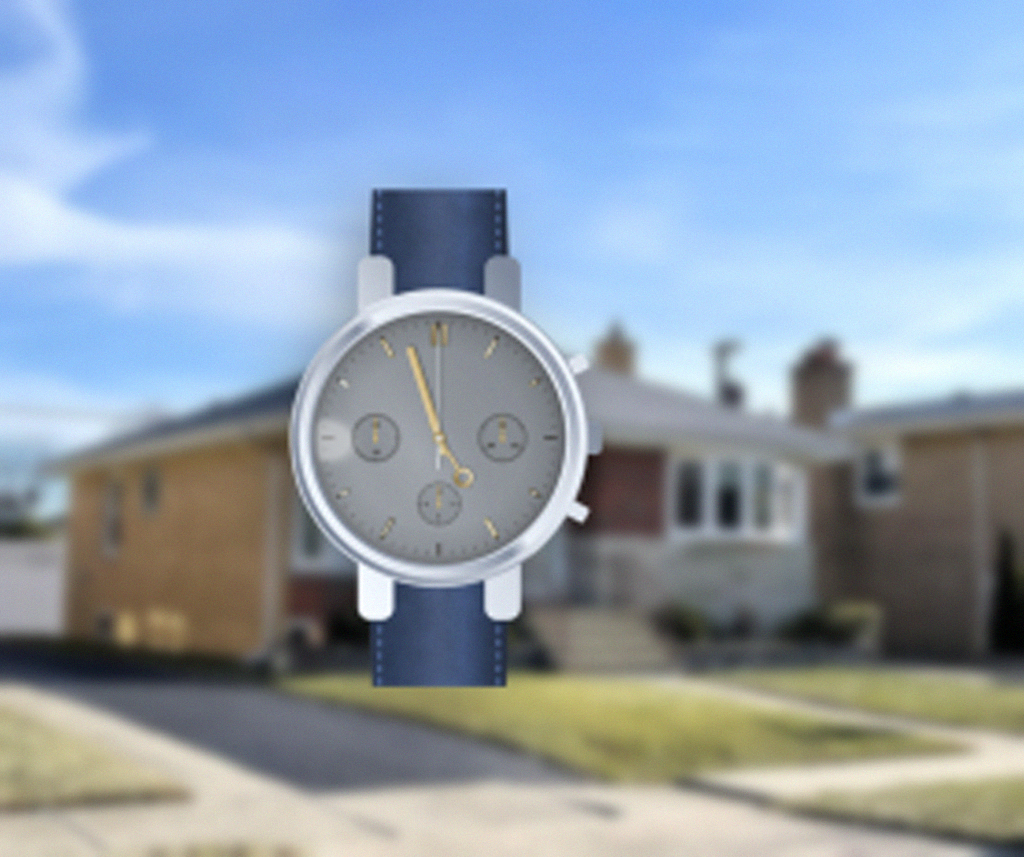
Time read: {"hour": 4, "minute": 57}
